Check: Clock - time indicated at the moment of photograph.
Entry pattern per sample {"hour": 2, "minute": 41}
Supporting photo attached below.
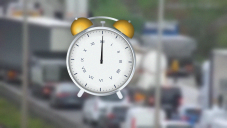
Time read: {"hour": 12, "minute": 0}
